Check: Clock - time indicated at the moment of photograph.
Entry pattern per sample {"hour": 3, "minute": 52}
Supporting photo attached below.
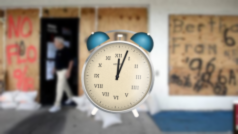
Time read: {"hour": 12, "minute": 3}
